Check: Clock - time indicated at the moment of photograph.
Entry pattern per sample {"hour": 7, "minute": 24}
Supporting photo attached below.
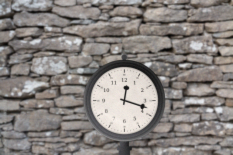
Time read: {"hour": 12, "minute": 18}
